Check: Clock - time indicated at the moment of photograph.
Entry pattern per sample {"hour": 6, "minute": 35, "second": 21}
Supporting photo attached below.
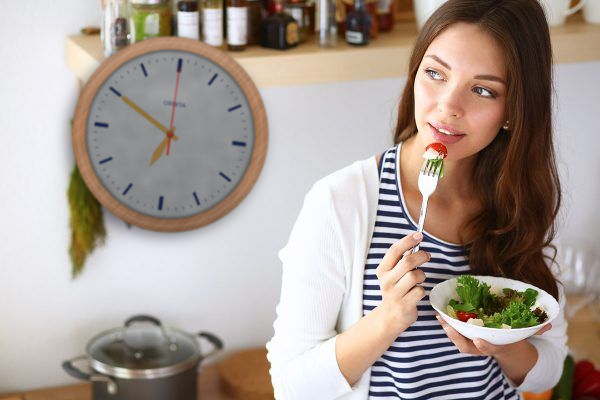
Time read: {"hour": 6, "minute": 50, "second": 0}
